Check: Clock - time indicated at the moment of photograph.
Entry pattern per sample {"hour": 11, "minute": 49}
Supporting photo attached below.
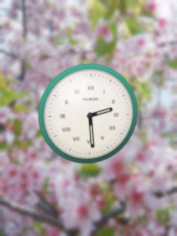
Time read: {"hour": 2, "minute": 29}
